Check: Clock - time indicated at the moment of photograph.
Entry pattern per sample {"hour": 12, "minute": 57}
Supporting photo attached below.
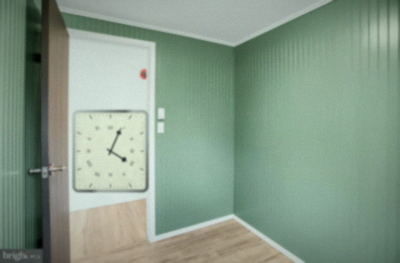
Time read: {"hour": 4, "minute": 4}
